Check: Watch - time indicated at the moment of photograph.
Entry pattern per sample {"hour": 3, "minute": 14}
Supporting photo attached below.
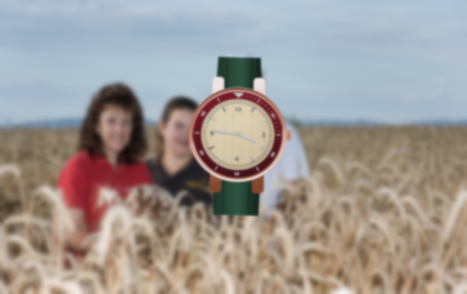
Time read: {"hour": 3, "minute": 46}
